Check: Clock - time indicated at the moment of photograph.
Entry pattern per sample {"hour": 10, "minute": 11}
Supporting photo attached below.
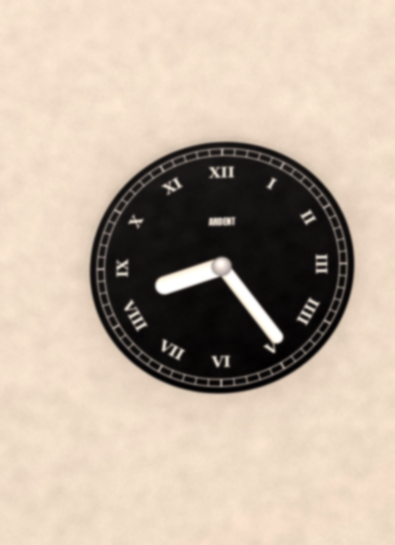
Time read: {"hour": 8, "minute": 24}
